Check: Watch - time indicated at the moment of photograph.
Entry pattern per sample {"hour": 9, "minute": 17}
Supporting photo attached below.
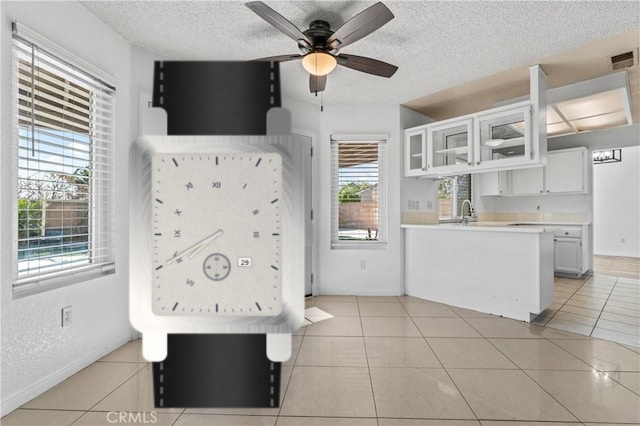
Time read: {"hour": 7, "minute": 40}
